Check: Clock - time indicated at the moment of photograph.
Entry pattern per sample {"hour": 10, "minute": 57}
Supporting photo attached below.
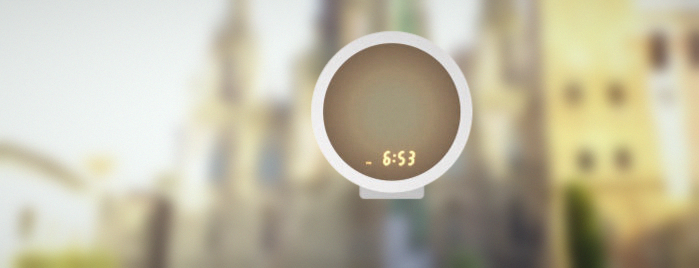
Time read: {"hour": 6, "minute": 53}
